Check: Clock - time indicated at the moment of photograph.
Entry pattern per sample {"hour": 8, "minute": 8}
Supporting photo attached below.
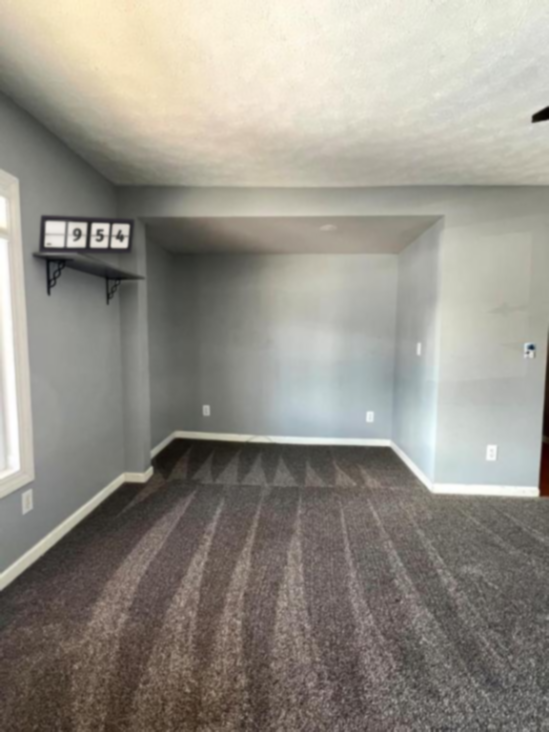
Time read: {"hour": 9, "minute": 54}
